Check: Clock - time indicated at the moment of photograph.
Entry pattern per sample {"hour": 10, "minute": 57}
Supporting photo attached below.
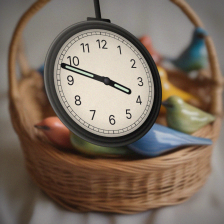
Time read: {"hour": 3, "minute": 48}
